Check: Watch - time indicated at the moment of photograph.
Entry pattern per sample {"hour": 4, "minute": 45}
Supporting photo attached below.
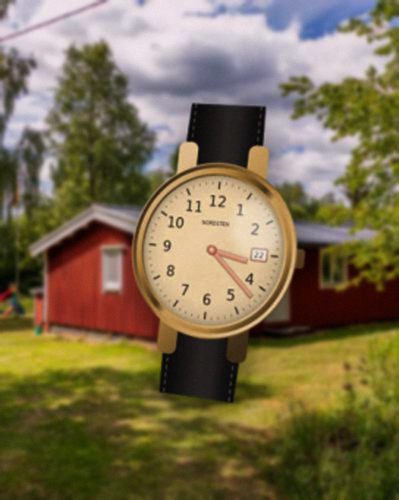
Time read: {"hour": 3, "minute": 22}
